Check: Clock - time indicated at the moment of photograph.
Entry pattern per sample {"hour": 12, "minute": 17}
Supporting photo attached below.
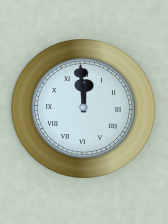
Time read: {"hour": 11, "minute": 59}
